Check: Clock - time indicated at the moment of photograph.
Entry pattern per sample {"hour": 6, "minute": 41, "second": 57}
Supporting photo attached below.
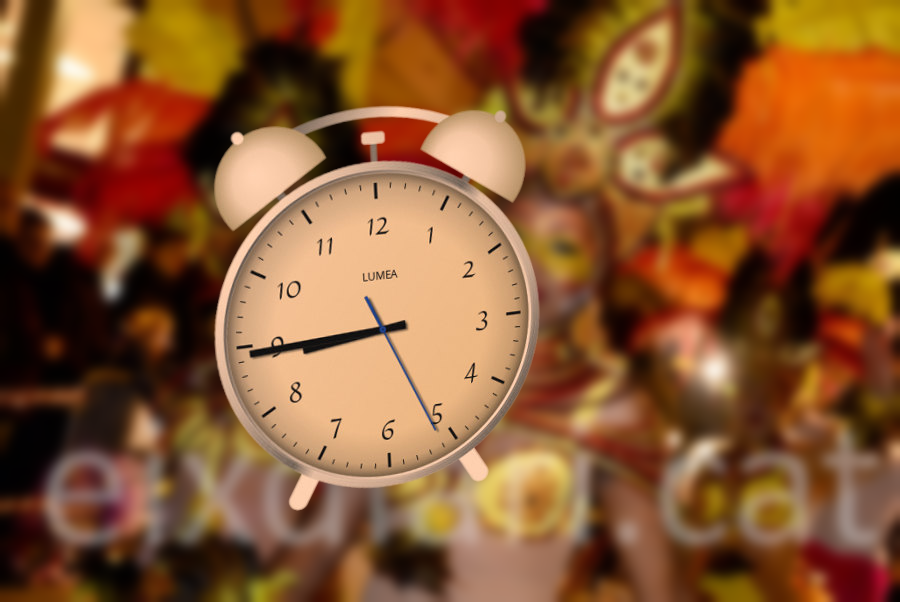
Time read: {"hour": 8, "minute": 44, "second": 26}
